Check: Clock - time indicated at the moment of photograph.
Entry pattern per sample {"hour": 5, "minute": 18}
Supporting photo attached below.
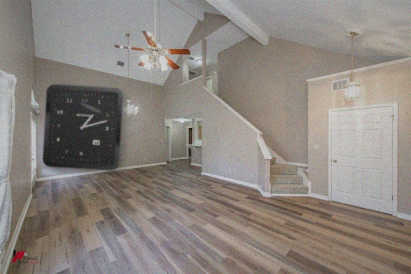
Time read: {"hour": 1, "minute": 12}
